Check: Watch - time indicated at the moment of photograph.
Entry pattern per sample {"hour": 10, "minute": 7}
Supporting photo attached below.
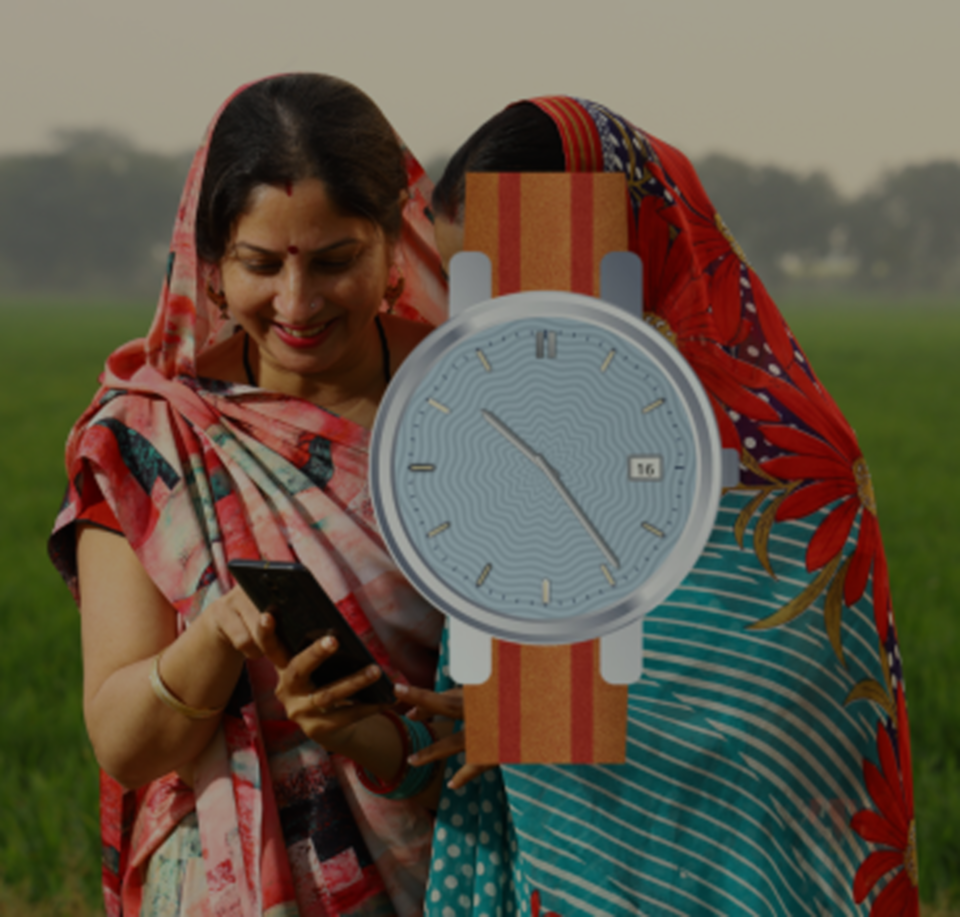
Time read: {"hour": 10, "minute": 24}
